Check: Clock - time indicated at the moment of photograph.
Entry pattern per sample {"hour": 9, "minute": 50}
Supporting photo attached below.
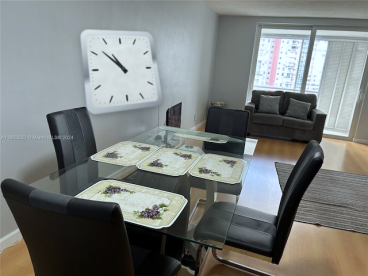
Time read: {"hour": 10, "minute": 52}
